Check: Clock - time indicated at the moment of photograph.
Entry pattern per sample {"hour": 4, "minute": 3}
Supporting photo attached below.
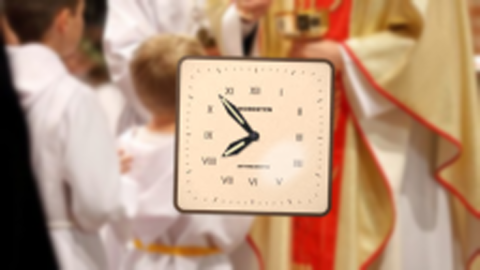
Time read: {"hour": 7, "minute": 53}
